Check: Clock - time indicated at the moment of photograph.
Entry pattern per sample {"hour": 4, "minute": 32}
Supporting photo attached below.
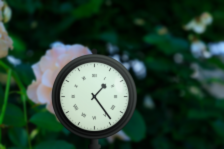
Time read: {"hour": 1, "minute": 24}
